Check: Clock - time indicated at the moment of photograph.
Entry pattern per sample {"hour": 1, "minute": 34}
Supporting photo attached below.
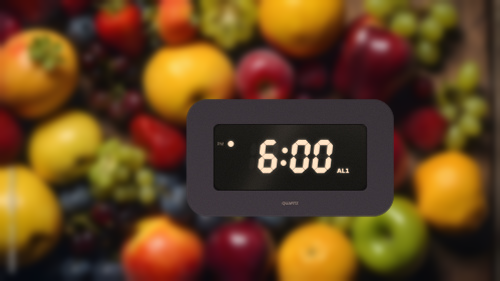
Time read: {"hour": 6, "minute": 0}
